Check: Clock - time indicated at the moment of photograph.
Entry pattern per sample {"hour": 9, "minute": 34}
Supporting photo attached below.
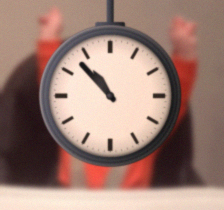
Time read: {"hour": 10, "minute": 53}
